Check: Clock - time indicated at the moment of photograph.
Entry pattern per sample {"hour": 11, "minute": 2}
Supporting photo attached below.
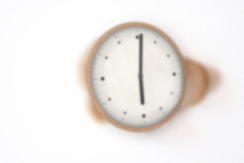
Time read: {"hour": 6, "minute": 1}
